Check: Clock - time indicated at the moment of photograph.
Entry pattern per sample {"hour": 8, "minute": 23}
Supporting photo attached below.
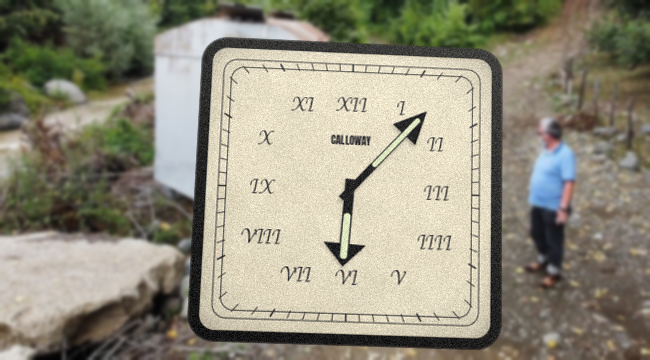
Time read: {"hour": 6, "minute": 7}
